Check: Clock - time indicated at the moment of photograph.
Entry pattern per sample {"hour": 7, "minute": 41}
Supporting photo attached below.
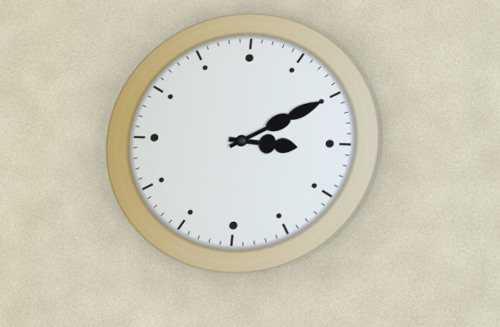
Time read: {"hour": 3, "minute": 10}
